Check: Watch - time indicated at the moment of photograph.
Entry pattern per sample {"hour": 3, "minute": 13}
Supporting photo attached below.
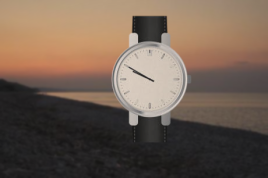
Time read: {"hour": 9, "minute": 50}
